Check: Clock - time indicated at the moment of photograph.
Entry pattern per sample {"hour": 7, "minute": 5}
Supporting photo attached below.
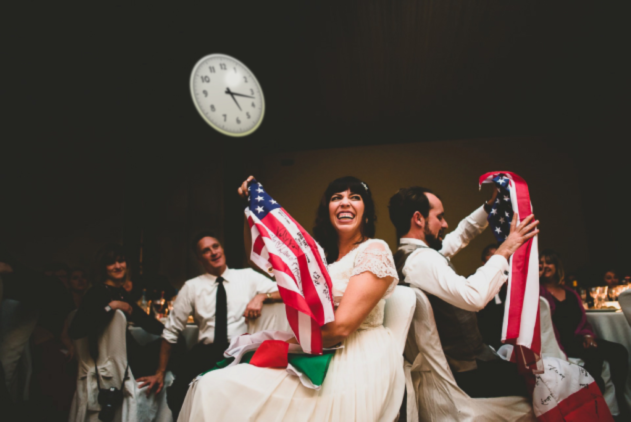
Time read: {"hour": 5, "minute": 17}
